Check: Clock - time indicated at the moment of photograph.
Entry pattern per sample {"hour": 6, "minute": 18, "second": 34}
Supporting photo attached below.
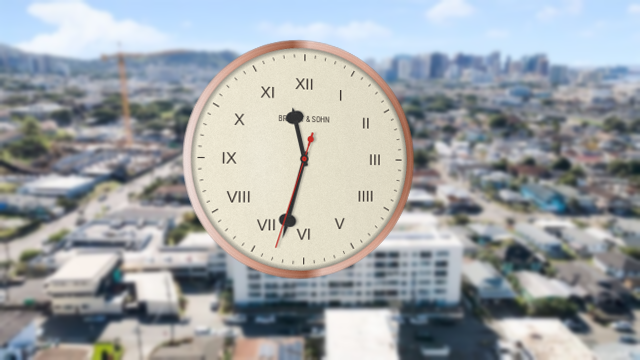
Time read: {"hour": 11, "minute": 32, "second": 33}
